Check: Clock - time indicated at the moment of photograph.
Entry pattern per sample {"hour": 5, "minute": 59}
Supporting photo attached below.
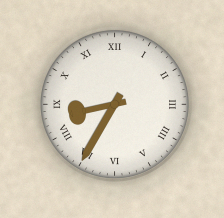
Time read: {"hour": 8, "minute": 35}
